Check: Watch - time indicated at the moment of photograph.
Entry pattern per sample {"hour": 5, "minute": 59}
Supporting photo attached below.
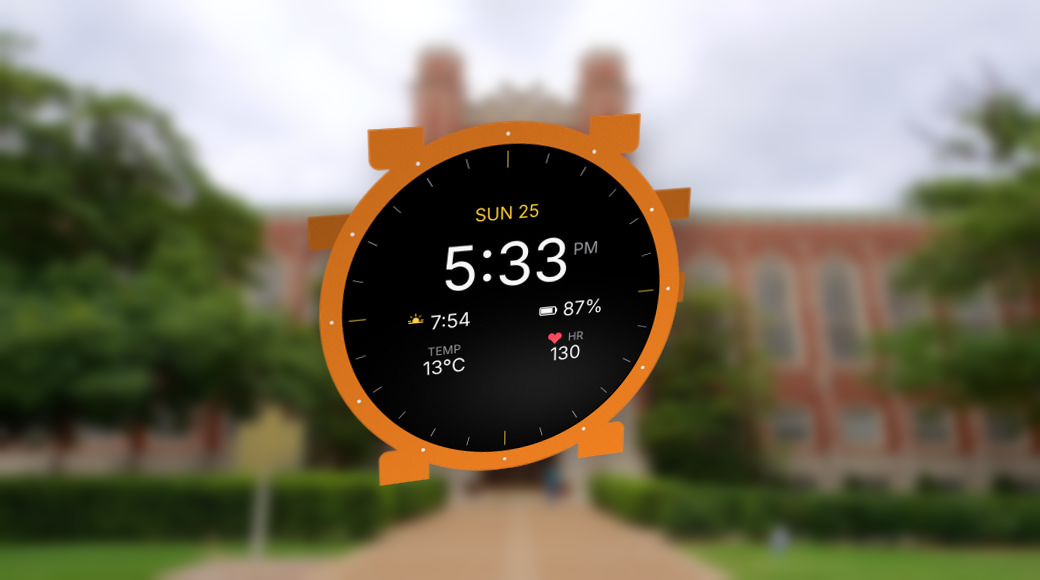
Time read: {"hour": 5, "minute": 33}
